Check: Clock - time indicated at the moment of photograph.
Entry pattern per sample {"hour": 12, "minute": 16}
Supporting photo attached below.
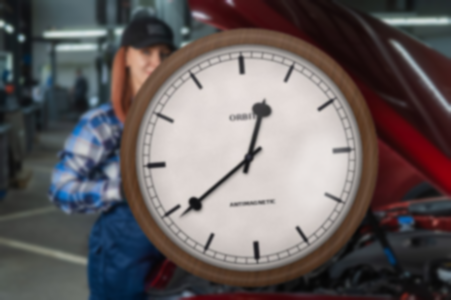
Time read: {"hour": 12, "minute": 39}
